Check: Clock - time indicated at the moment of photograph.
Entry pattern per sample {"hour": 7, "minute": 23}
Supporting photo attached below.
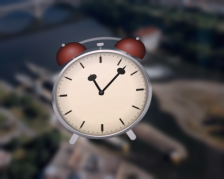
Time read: {"hour": 11, "minute": 7}
